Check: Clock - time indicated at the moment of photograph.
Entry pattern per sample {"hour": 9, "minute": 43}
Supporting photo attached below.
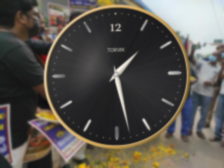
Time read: {"hour": 1, "minute": 28}
